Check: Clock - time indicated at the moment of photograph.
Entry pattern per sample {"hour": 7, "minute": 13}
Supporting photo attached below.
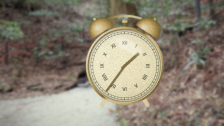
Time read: {"hour": 1, "minute": 36}
